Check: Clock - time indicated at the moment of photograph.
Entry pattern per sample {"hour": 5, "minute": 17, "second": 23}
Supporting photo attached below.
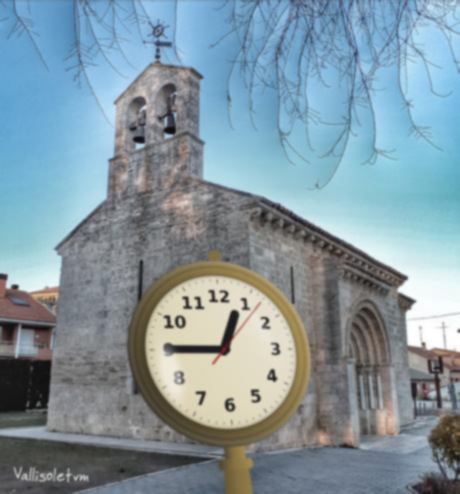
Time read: {"hour": 12, "minute": 45, "second": 7}
